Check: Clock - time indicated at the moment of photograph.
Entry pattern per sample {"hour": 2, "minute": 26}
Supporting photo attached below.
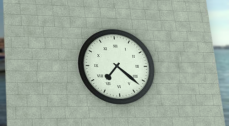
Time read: {"hour": 7, "minute": 22}
